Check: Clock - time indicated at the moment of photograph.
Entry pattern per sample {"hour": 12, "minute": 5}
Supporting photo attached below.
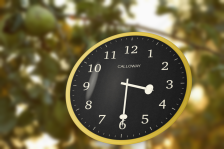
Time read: {"hour": 3, "minute": 30}
